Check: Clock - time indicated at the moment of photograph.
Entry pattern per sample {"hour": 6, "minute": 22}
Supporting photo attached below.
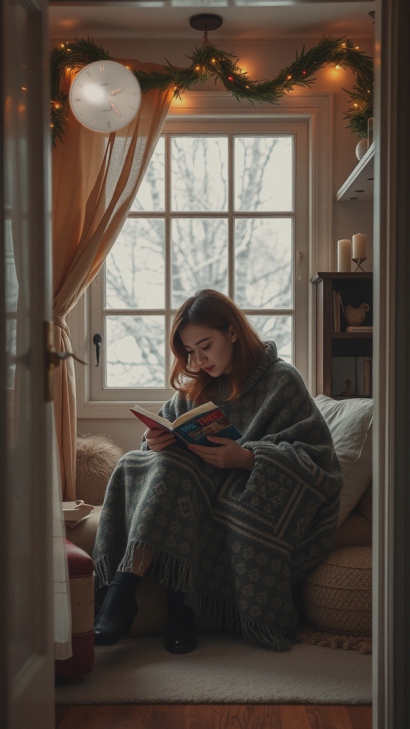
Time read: {"hour": 2, "minute": 25}
